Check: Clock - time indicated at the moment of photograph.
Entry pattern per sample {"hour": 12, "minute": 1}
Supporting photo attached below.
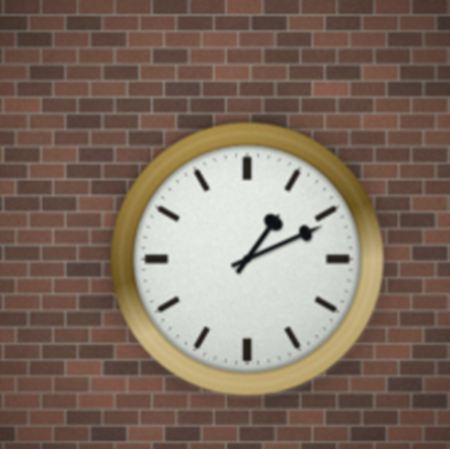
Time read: {"hour": 1, "minute": 11}
